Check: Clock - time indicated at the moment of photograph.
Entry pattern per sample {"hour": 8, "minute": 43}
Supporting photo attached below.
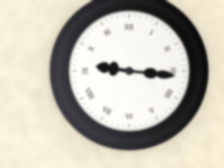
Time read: {"hour": 9, "minute": 16}
